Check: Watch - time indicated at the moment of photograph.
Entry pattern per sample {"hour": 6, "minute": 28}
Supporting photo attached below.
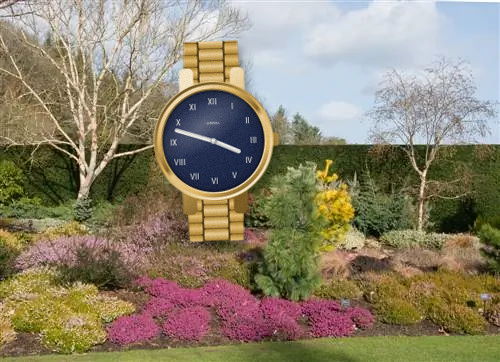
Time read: {"hour": 3, "minute": 48}
